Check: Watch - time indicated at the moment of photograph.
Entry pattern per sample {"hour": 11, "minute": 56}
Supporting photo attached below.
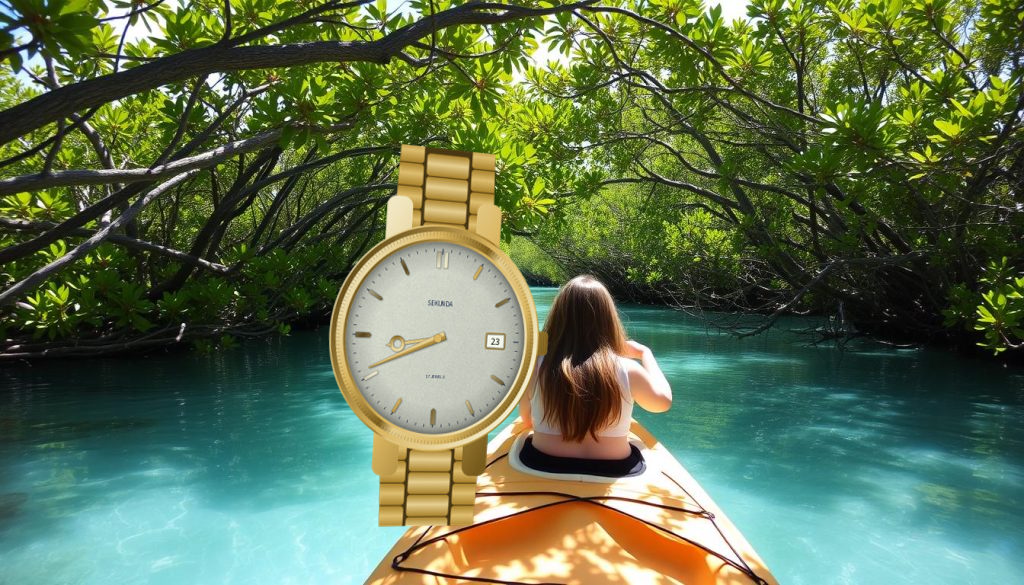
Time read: {"hour": 8, "minute": 41}
